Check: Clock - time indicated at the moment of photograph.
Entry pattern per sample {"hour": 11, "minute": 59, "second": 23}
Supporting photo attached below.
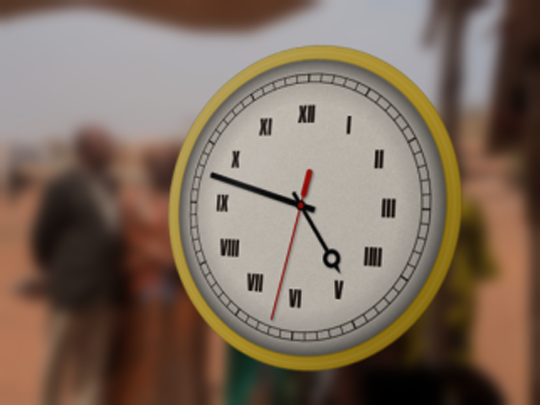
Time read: {"hour": 4, "minute": 47, "second": 32}
